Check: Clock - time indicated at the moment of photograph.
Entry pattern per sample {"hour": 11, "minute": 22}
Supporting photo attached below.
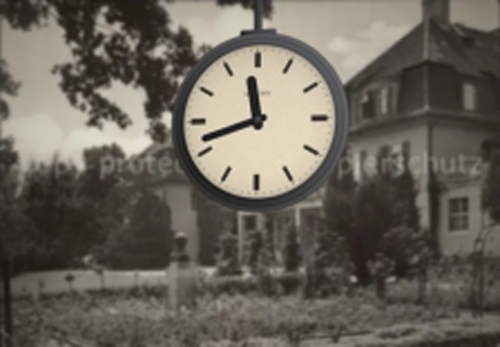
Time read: {"hour": 11, "minute": 42}
